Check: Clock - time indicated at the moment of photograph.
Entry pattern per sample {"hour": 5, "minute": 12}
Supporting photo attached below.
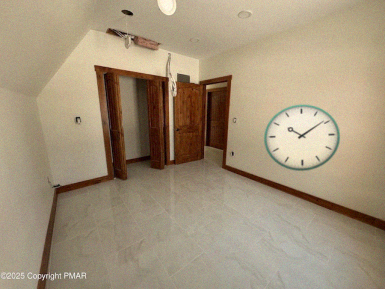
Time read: {"hour": 10, "minute": 9}
